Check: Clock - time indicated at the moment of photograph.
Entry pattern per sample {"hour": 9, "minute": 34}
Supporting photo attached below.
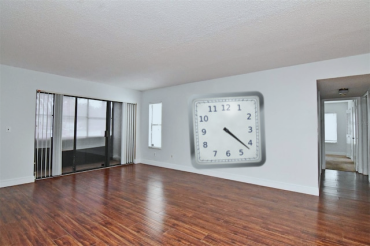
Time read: {"hour": 4, "minute": 22}
